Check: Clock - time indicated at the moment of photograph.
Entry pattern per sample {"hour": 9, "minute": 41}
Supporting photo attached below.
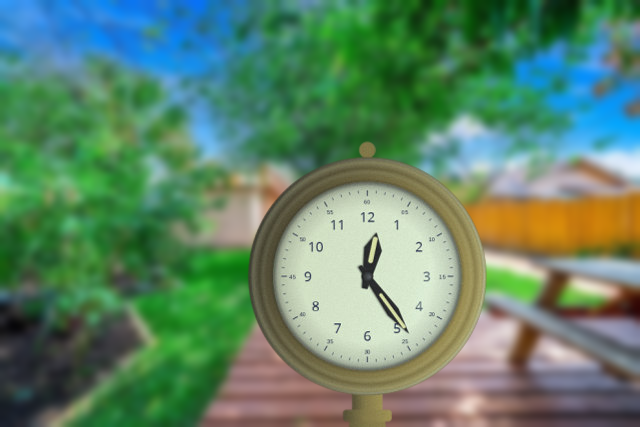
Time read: {"hour": 12, "minute": 24}
